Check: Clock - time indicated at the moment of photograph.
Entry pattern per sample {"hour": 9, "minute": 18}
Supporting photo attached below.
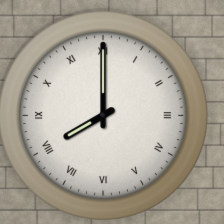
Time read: {"hour": 8, "minute": 0}
